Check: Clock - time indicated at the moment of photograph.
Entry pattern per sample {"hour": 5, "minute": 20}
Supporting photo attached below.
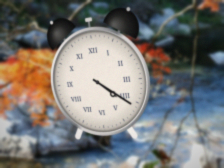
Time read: {"hour": 4, "minute": 21}
